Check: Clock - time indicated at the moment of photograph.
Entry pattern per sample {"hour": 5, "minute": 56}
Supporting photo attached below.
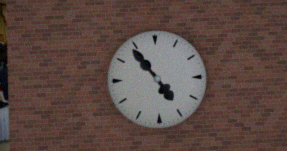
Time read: {"hour": 4, "minute": 54}
